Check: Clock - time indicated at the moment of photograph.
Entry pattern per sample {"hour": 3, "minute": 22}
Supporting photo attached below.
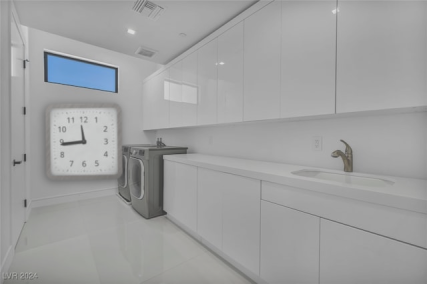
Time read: {"hour": 11, "minute": 44}
